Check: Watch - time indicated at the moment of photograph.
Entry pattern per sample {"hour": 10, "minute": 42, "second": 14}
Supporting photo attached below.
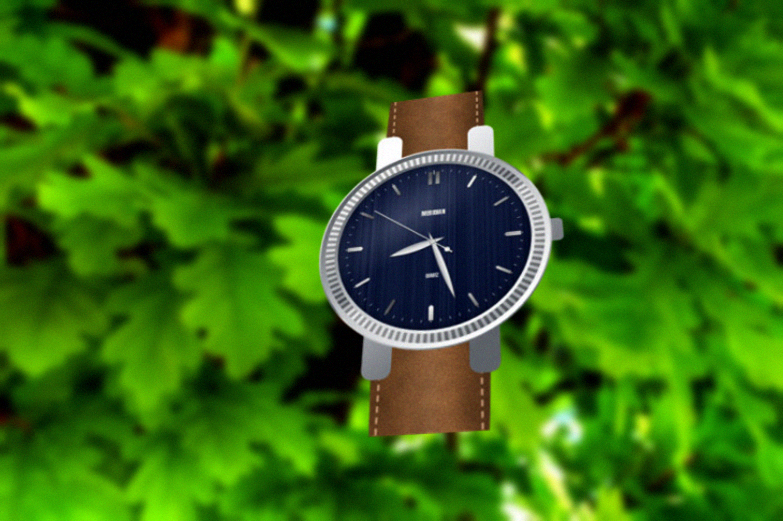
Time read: {"hour": 8, "minute": 26, "second": 51}
